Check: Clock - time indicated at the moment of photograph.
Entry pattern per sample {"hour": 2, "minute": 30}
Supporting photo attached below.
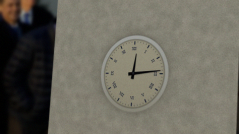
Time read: {"hour": 12, "minute": 14}
